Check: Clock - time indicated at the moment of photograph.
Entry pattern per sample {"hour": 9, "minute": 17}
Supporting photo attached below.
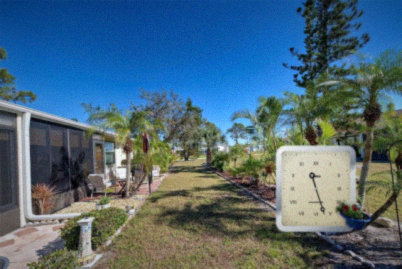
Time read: {"hour": 11, "minute": 27}
